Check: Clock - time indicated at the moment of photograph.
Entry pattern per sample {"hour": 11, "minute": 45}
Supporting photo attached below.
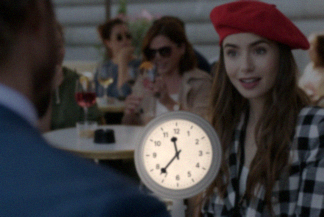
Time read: {"hour": 11, "minute": 37}
